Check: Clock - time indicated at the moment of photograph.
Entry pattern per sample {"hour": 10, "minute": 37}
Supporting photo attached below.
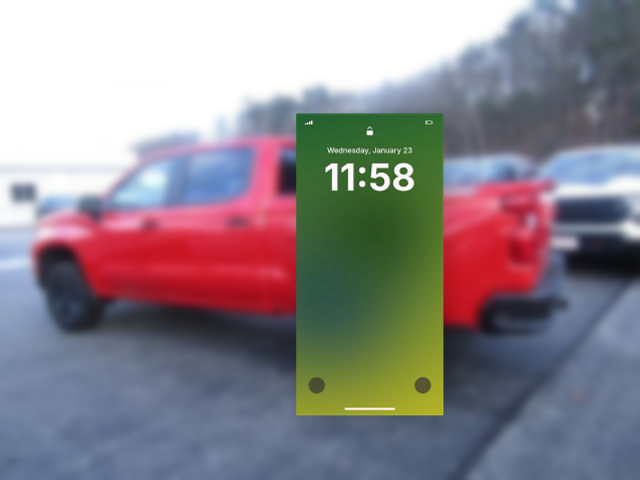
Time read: {"hour": 11, "minute": 58}
